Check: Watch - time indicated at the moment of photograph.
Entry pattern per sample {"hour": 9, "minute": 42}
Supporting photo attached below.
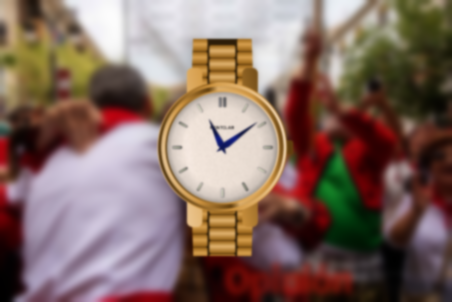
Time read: {"hour": 11, "minute": 9}
